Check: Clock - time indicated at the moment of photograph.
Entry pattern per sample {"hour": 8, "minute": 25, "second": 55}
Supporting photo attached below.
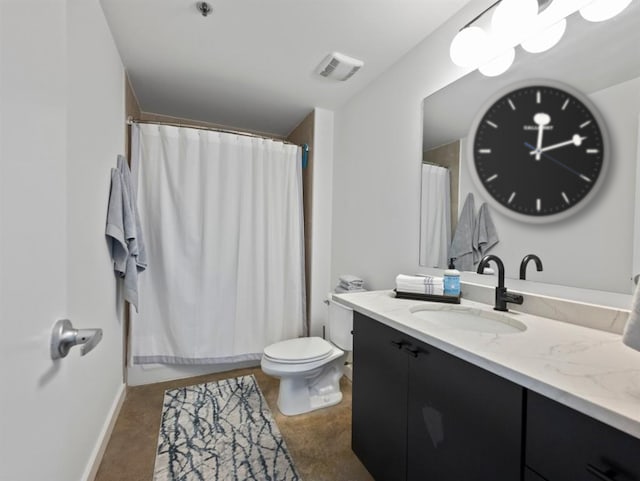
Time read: {"hour": 12, "minute": 12, "second": 20}
